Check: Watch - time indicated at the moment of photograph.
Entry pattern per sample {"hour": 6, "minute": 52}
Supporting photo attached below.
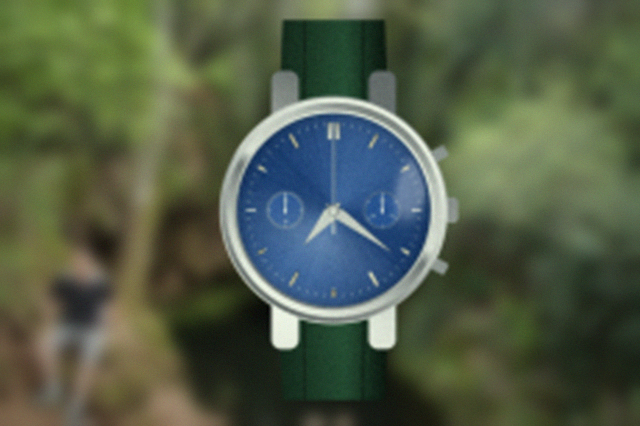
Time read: {"hour": 7, "minute": 21}
